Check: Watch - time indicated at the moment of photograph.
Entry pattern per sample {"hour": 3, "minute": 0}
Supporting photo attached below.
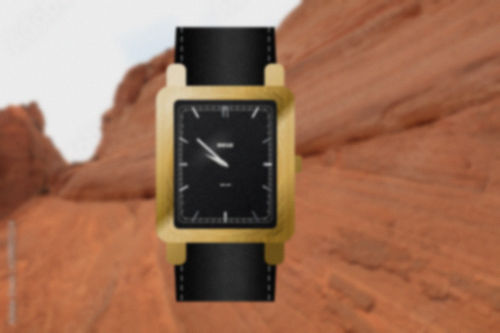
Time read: {"hour": 9, "minute": 52}
